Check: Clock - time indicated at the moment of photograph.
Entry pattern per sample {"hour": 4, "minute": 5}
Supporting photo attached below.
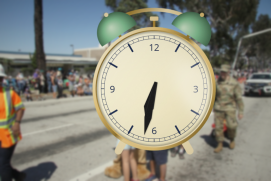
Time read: {"hour": 6, "minute": 32}
